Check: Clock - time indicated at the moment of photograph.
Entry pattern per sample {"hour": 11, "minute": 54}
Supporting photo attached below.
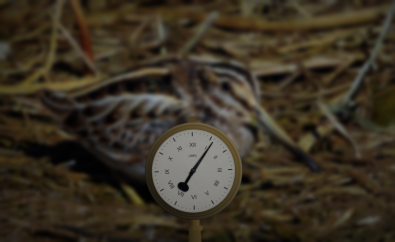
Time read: {"hour": 7, "minute": 6}
